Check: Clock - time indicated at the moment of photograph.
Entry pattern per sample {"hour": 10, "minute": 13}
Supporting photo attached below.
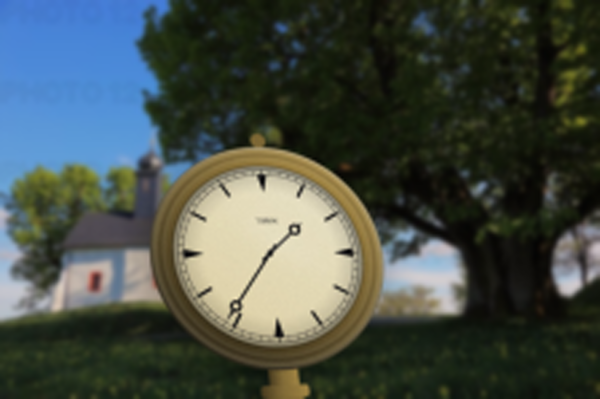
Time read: {"hour": 1, "minute": 36}
